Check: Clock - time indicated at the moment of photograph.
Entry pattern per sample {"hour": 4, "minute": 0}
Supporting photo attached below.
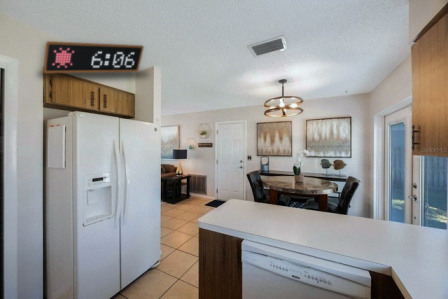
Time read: {"hour": 6, "minute": 6}
